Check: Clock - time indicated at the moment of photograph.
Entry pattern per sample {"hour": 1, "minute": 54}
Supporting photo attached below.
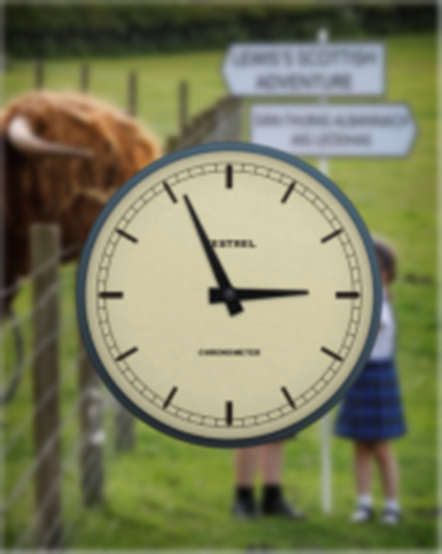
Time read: {"hour": 2, "minute": 56}
